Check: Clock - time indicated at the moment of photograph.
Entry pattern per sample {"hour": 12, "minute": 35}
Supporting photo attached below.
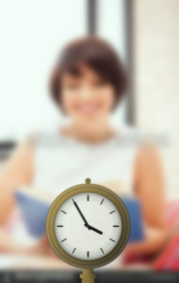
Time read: {"hour": 3, "minute": 55}
